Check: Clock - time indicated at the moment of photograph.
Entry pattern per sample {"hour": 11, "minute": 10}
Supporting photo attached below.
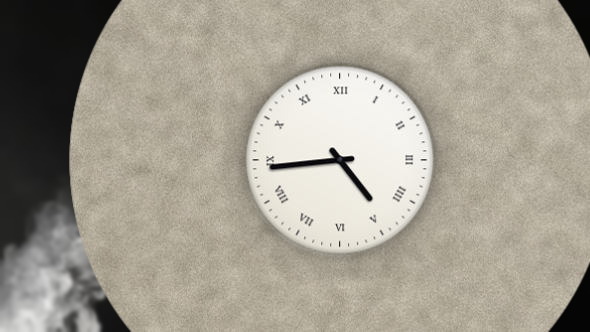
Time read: {"hour": 4, "minute": 44}
